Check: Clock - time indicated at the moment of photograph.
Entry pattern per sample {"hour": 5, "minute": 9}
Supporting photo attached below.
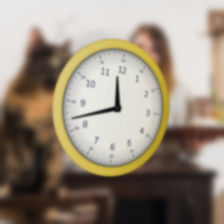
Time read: {"hour": 11, "minute": 42}
